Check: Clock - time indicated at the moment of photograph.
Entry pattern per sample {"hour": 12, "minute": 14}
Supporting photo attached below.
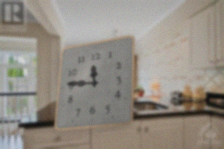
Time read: {"hour": 11, "minute": 46}
